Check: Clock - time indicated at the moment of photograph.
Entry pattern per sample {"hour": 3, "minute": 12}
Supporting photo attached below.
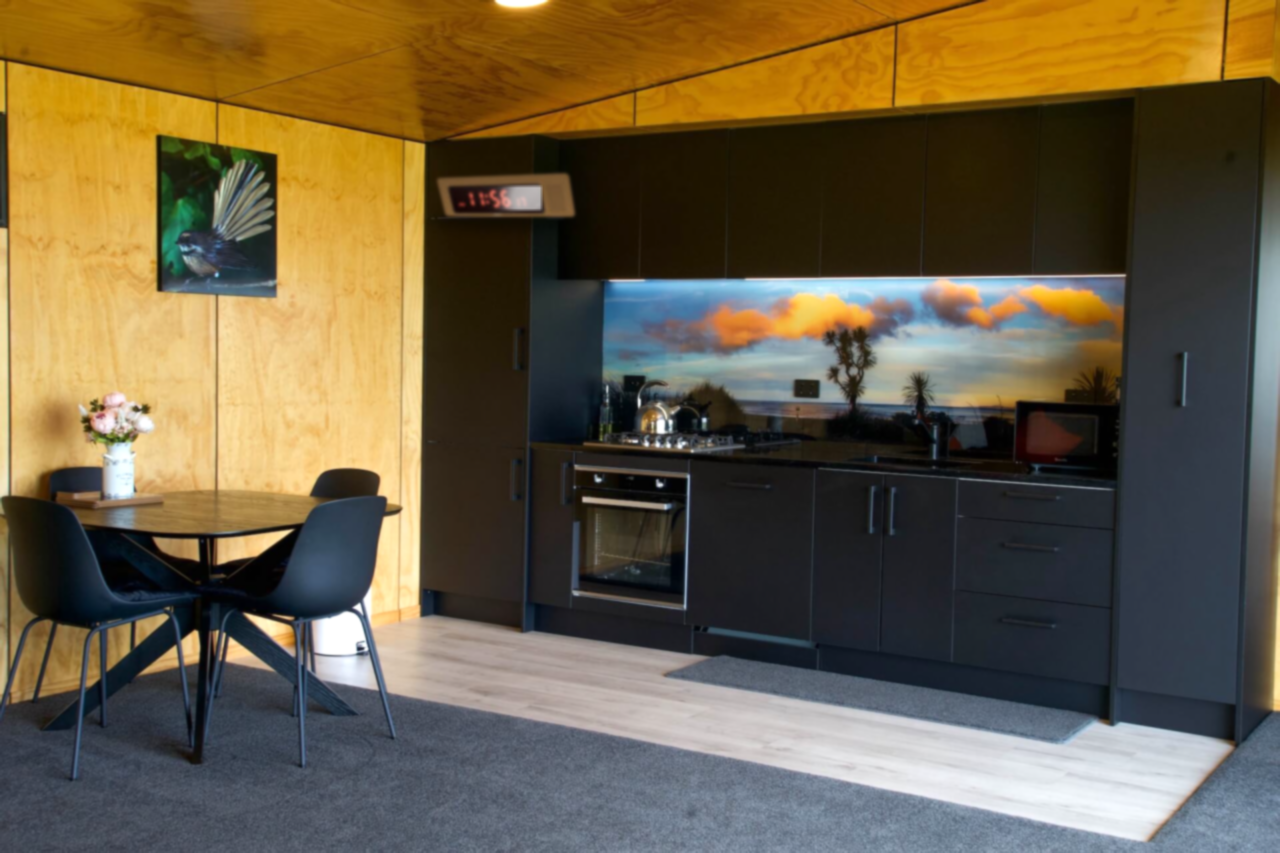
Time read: {"hour": 11, "minute": 56}
